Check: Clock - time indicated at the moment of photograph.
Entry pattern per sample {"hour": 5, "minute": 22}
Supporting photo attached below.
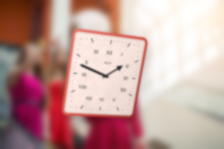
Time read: {"hour": 1, "minute": 48}
